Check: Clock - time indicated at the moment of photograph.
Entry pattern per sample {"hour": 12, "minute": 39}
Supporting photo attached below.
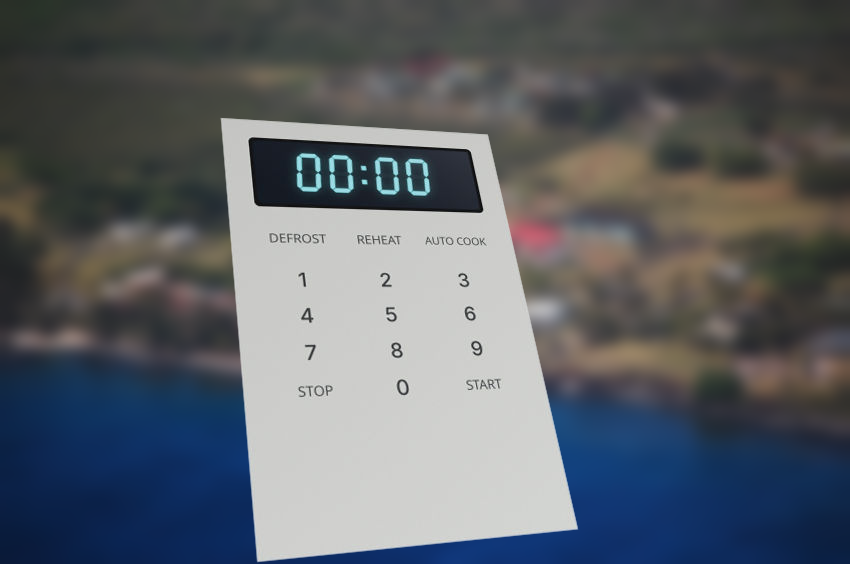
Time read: {"hour": 0, "minute": 0}
